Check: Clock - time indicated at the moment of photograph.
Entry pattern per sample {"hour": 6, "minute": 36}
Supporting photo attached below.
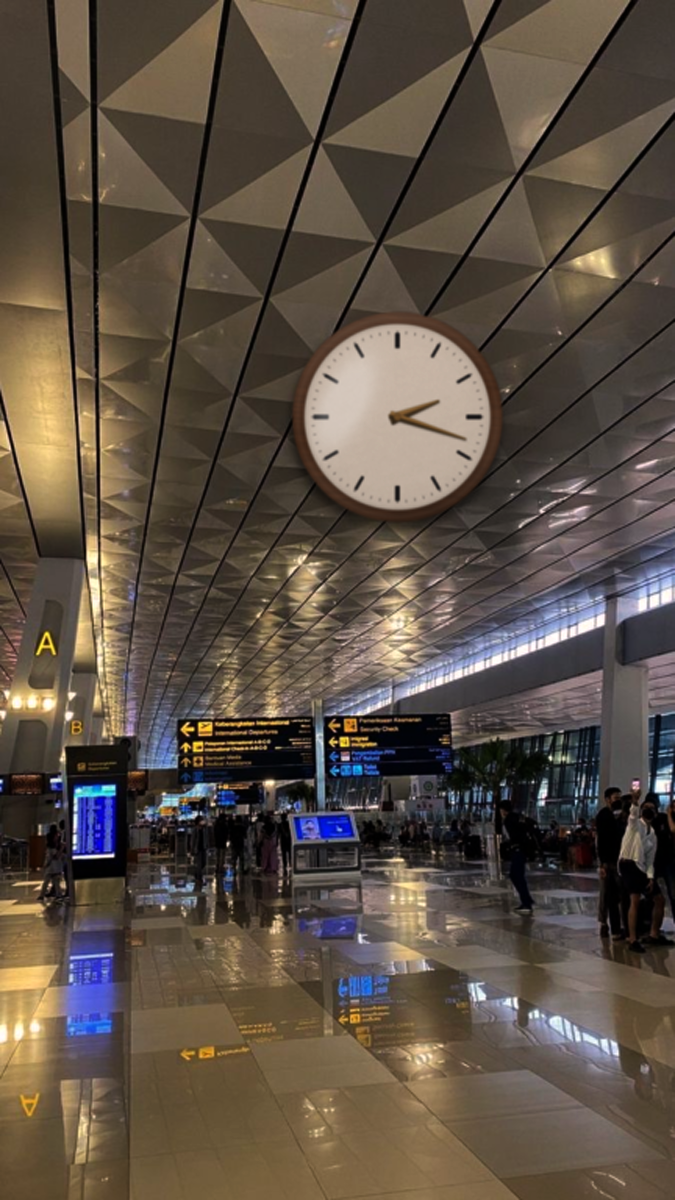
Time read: {"hour": 2, "minute": 18}
